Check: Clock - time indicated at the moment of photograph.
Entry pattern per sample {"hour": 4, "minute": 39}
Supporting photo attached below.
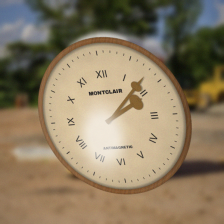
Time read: {"hour": 2, "minute": 8}
